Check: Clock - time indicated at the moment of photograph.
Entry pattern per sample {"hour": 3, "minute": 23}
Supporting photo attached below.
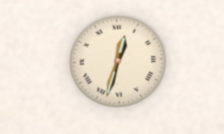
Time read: {"hour": 12, "minute": 33}
